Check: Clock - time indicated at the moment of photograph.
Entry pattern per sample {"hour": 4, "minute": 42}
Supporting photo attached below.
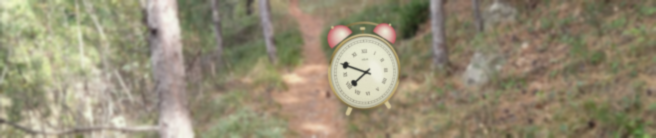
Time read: {"hour": 7, "minute": 49}
